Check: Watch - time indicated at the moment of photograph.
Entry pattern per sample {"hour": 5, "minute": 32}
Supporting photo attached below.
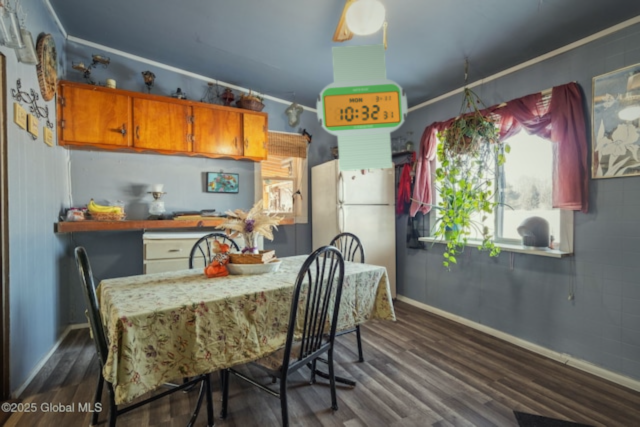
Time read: {"hour": 10, "minute": 32}
